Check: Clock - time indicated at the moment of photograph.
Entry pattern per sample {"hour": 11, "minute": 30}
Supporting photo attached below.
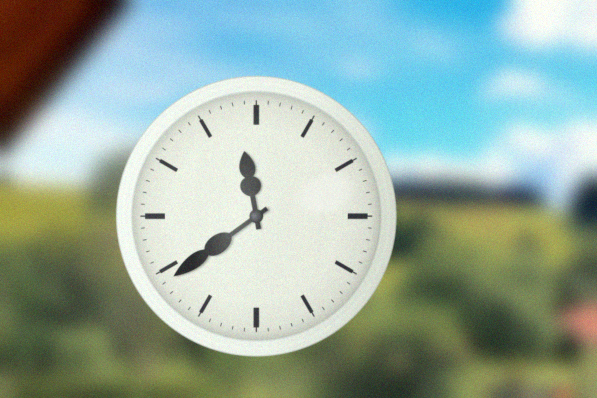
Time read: {"hour": 11, "minute": 39}
